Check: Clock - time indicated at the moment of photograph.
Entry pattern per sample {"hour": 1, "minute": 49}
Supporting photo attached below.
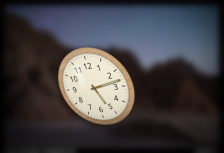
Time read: {"hour": 5, "minute": 13}
